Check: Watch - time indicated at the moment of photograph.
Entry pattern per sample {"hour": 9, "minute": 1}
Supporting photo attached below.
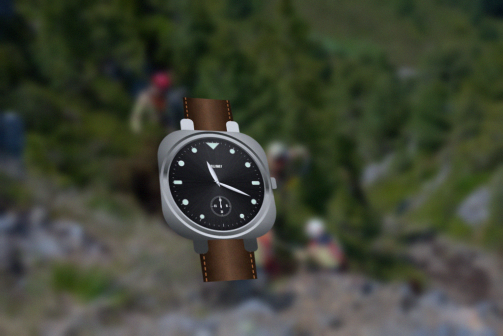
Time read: {"hour": 11, "minute": 19}
